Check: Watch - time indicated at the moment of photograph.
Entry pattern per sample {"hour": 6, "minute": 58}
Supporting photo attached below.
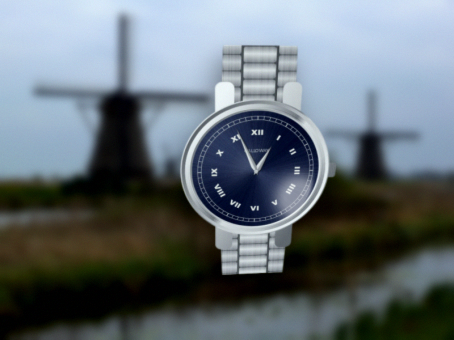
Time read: {"hour": 12, "minute": 56}
